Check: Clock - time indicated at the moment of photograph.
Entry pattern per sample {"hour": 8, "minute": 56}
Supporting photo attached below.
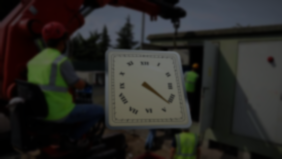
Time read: {"hour": 4, "minute": 22}
